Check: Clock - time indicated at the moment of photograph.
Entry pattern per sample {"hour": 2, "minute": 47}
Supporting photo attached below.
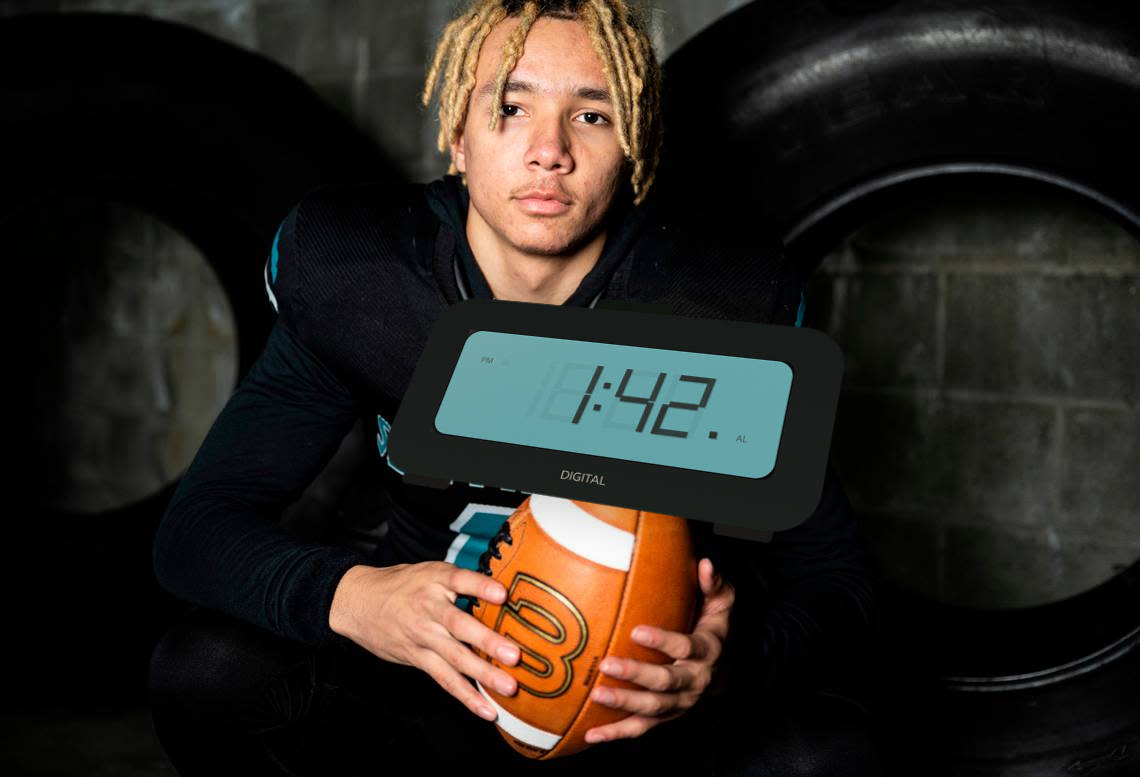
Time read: {"hour": 1, "minute": 42}
